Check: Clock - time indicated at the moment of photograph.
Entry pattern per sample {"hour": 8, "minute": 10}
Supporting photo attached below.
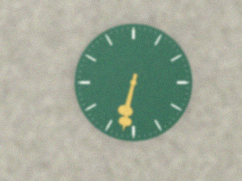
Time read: {"hour": 6, "minute": 32}
